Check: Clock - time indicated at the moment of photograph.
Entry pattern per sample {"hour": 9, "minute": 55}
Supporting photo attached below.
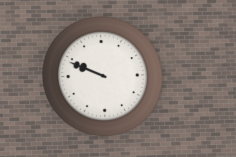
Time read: {"hour": 9, "minute": 49}
